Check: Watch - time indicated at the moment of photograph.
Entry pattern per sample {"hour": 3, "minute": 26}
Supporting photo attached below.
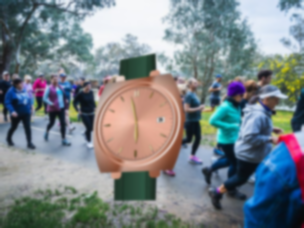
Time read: {"hour": 5, "minute": 58}
